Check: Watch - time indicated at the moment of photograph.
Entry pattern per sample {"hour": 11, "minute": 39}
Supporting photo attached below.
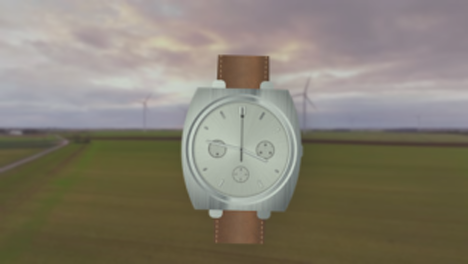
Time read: {"hour": 3, "minute": 47}
